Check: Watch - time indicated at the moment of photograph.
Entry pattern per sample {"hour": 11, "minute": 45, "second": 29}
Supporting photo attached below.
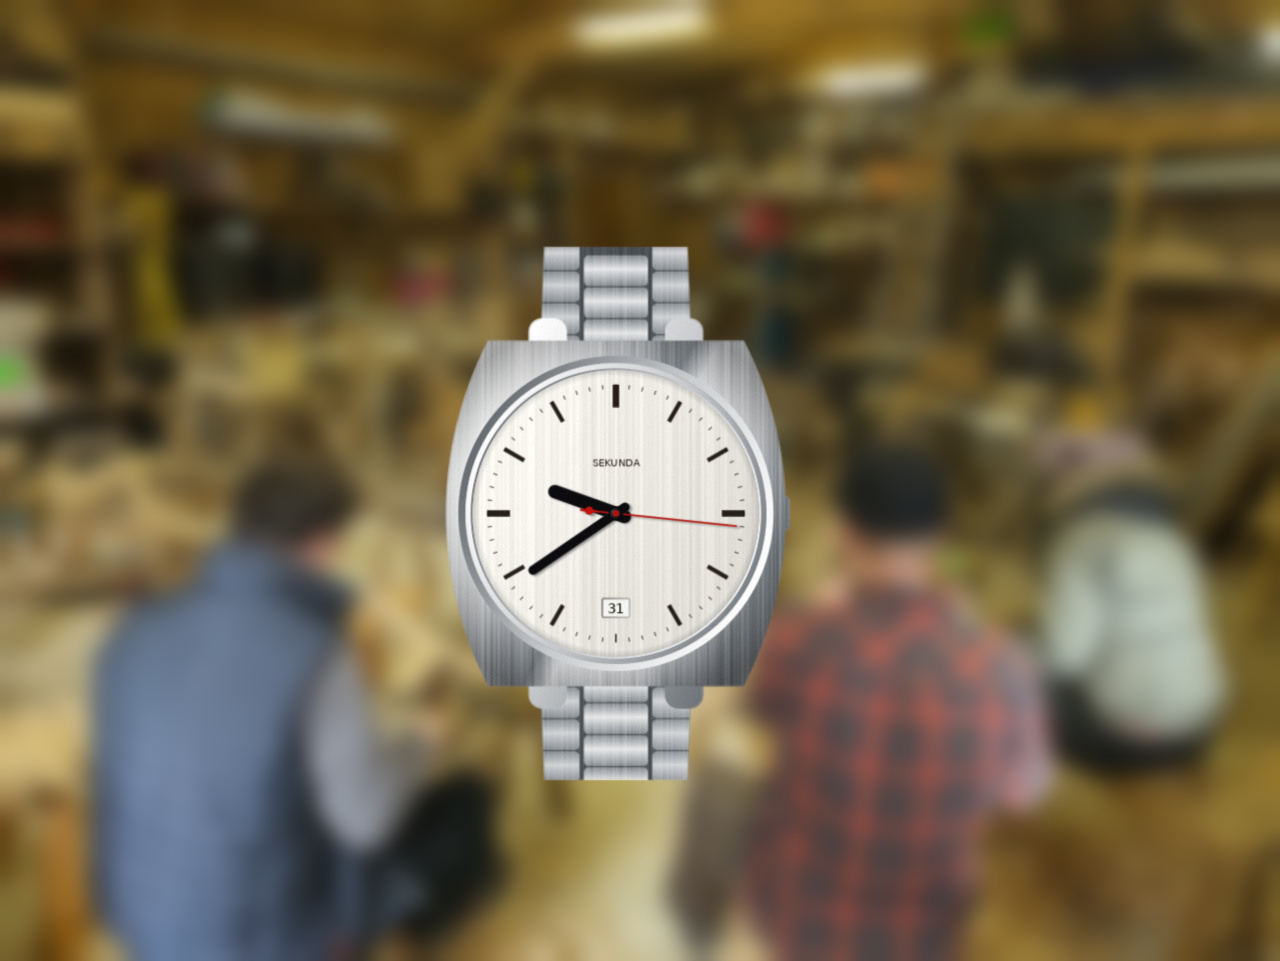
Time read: {"hour": 9, "minute": 39, "second": 16}
